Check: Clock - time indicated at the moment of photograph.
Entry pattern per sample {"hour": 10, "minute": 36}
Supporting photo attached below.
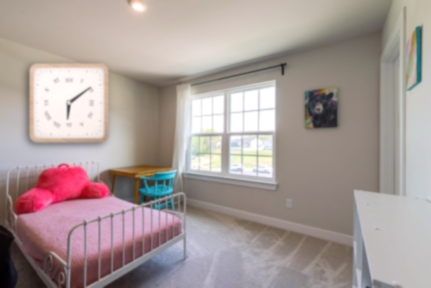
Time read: {"hour": 6, "minute": 9}
